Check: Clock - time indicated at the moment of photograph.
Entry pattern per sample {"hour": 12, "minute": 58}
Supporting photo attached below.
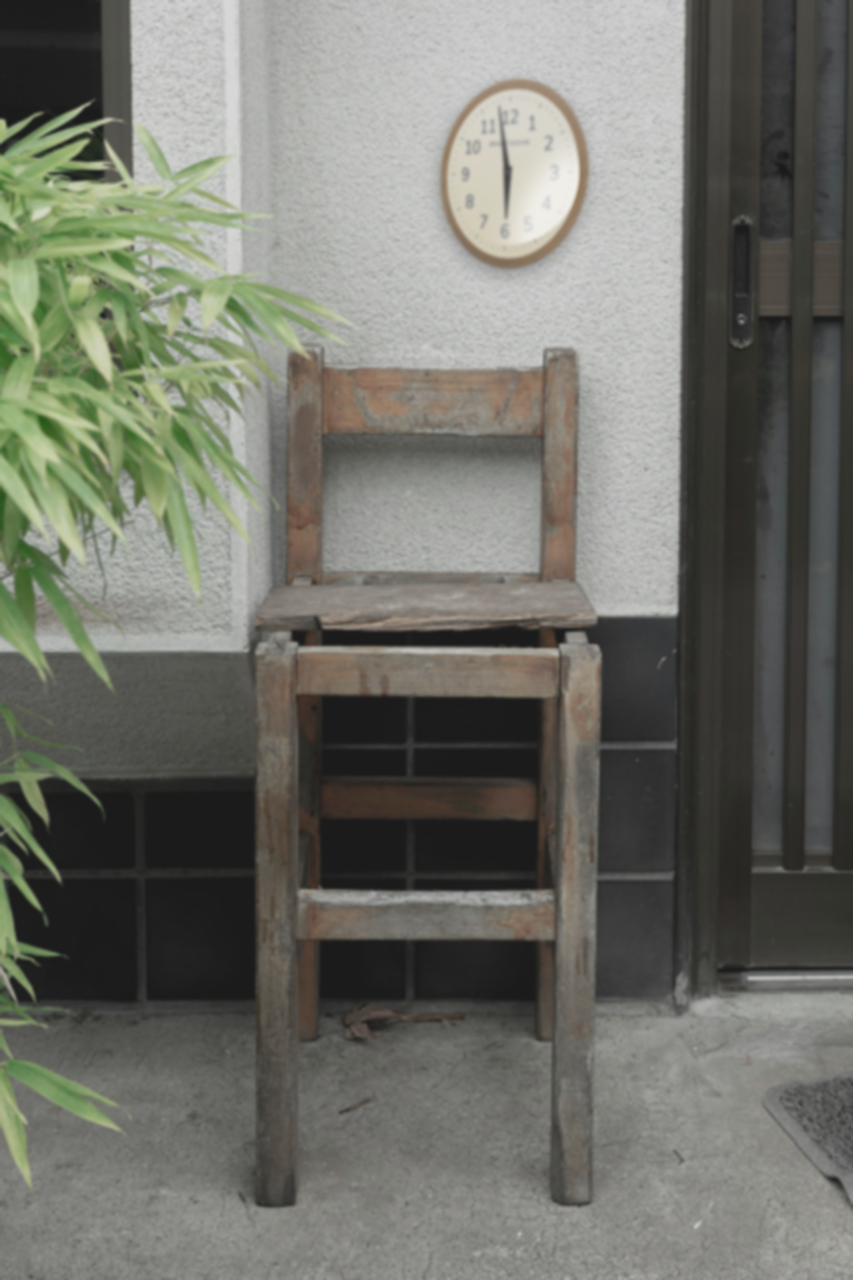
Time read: {"hour": 5, "minute": 58}
